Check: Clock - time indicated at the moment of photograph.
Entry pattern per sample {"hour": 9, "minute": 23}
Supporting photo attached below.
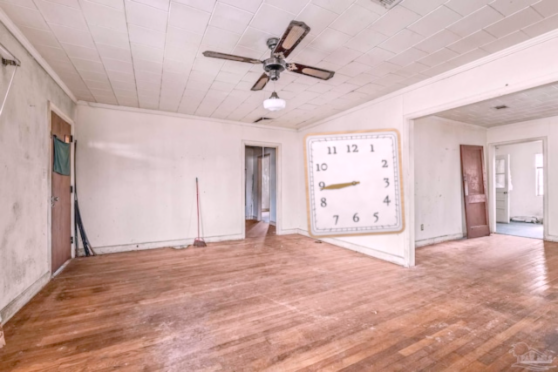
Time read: {"hour": 8, "minute": 44}
